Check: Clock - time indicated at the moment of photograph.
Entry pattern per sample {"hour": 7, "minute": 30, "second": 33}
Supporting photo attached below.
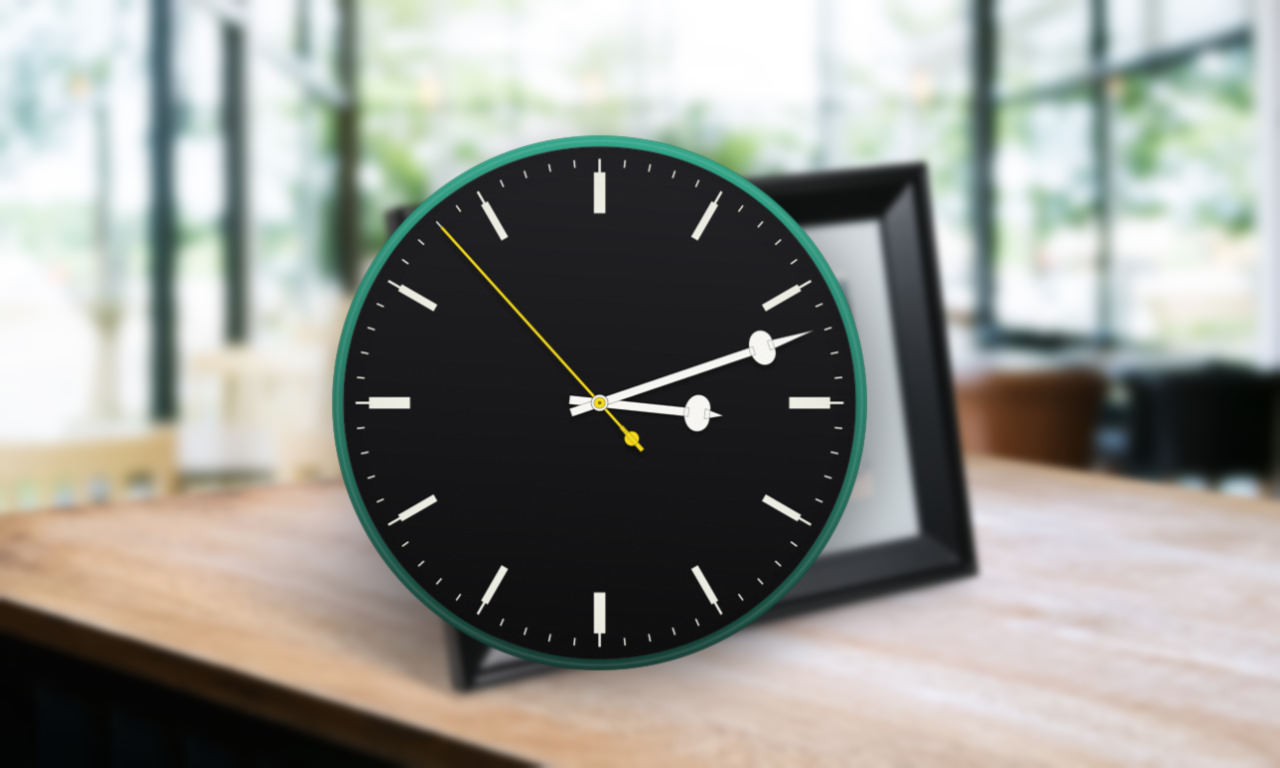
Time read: {"hour": 3, "minute": 11, "second": 53}
